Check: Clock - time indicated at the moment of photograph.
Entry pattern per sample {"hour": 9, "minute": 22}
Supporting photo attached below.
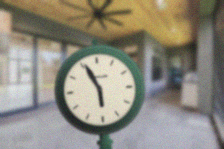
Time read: {"hour": 5, "minute": 56}
